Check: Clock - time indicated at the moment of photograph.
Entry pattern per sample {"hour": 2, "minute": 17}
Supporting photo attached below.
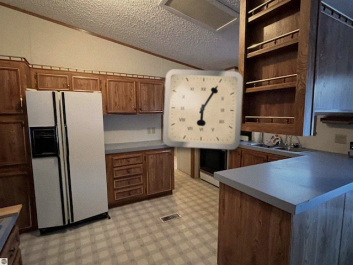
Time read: {"hour": 6, "minute": 5}
